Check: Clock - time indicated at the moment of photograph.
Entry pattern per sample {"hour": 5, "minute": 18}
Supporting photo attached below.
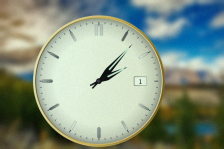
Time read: {"hour": 2, "minute": 7}
